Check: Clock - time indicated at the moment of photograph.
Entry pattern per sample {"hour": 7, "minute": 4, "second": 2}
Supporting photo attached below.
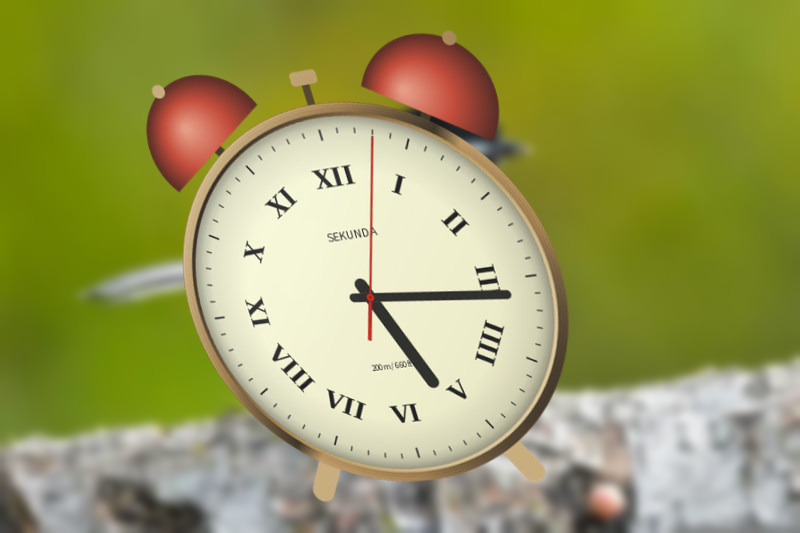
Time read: {"hour": 5, "minute": 16, "second": 3}
